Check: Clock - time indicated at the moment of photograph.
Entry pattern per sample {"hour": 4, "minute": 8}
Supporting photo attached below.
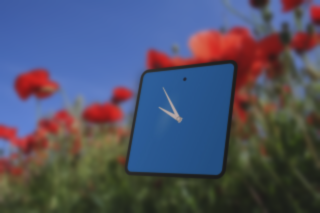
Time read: {"hour": 9, "minute": 54}
